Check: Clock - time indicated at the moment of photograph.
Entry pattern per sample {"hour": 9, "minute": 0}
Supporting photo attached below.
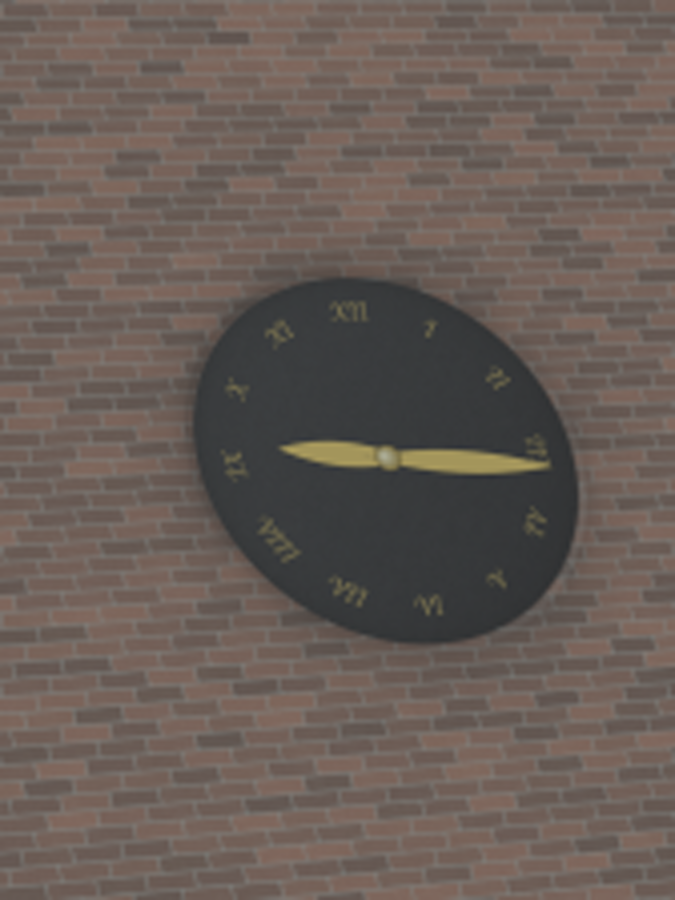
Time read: {"hour": 9, "minute": 16}
